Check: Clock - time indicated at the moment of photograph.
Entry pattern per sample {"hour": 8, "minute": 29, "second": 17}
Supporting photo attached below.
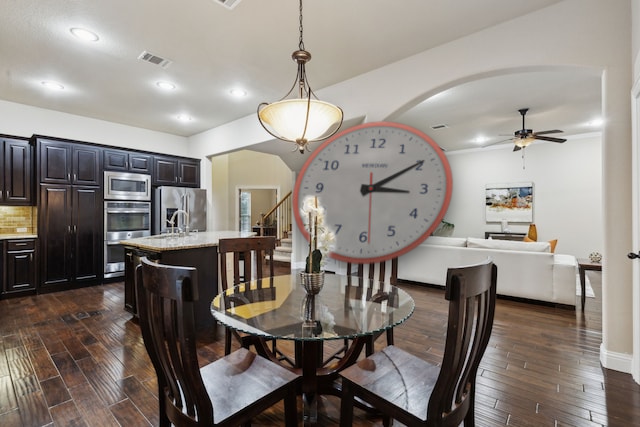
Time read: {"hour": 3, "minute": 9, "second": 29}
